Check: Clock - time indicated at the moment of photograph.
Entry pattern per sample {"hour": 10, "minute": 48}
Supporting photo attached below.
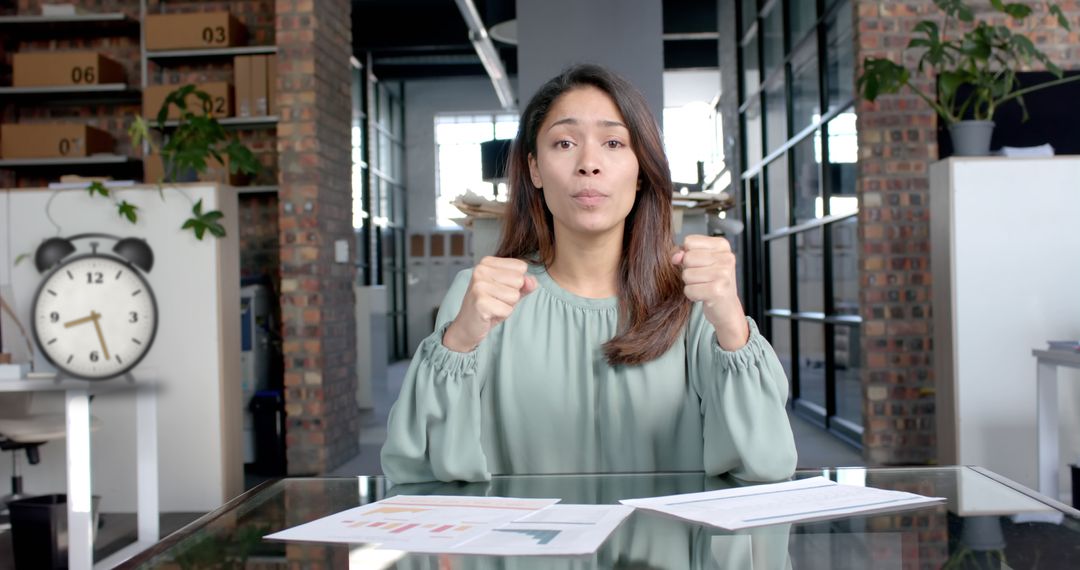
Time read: {"hour": 8, "minute": 27}
